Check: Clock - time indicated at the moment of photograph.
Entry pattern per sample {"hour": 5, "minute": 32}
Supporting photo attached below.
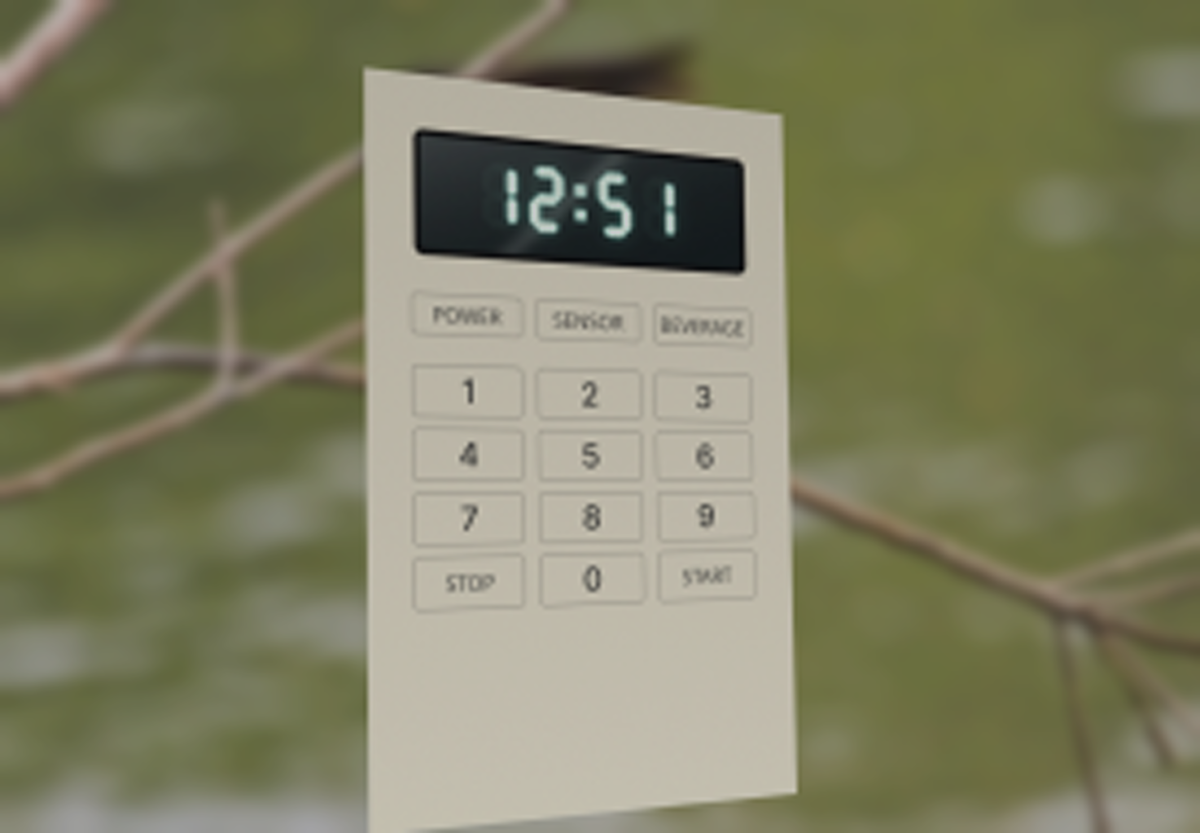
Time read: {"hour": 12, "minute": 51}
